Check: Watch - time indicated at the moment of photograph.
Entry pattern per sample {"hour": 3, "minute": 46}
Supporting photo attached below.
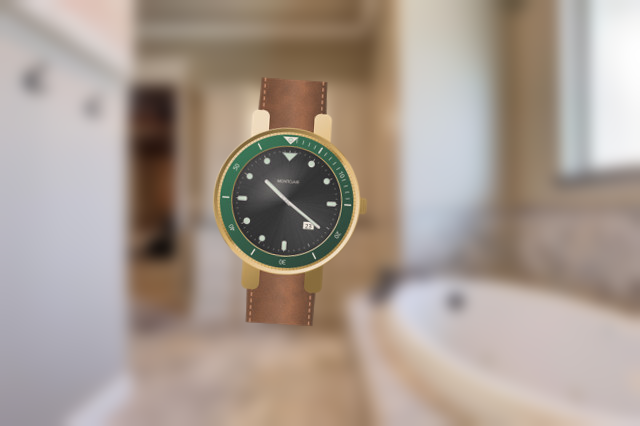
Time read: {"hour": 10, "minute": 21}
